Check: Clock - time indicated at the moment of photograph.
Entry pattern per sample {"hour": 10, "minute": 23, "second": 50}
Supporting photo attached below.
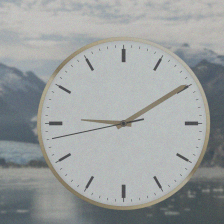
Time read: {"hour": 9, "minute": 9, "second": 43}
